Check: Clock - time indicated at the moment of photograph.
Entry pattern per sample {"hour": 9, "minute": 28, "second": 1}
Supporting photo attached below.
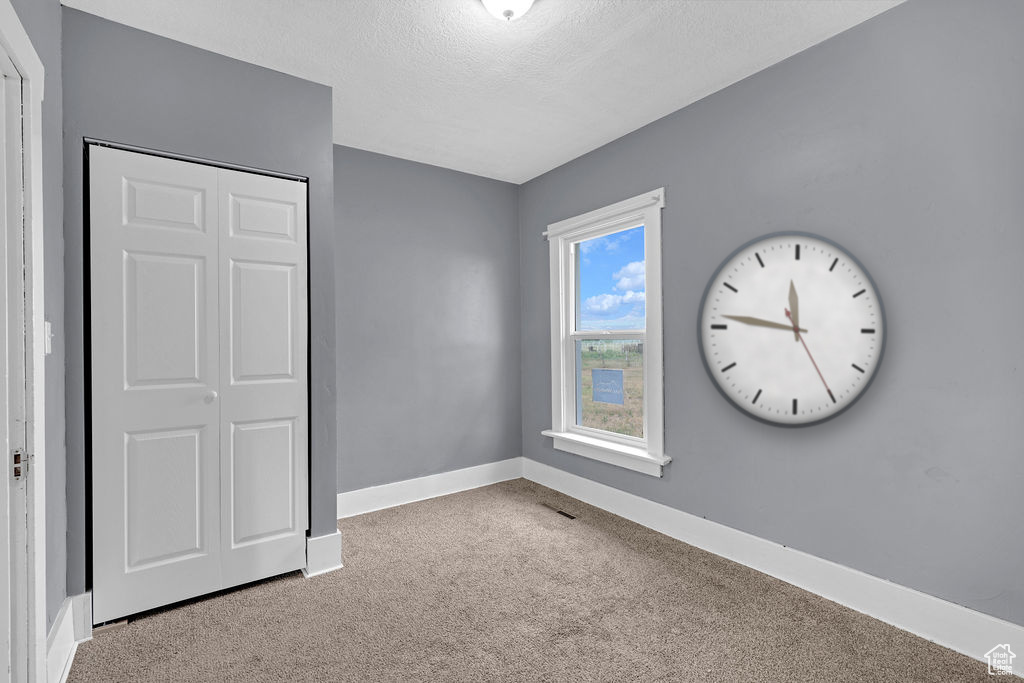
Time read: {"hour": 11, "minute": 46, "second": 25}
